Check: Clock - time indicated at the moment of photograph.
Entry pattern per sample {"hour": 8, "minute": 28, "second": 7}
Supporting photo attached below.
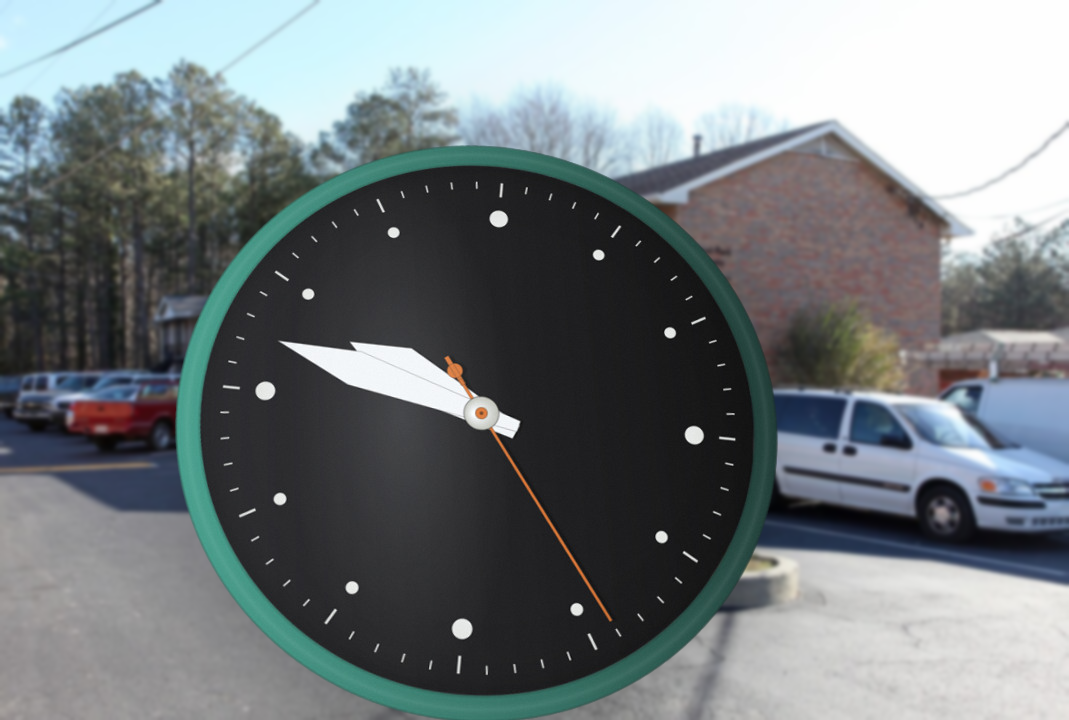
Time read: {"hour": 9, "minute": 47, "second": 24}
